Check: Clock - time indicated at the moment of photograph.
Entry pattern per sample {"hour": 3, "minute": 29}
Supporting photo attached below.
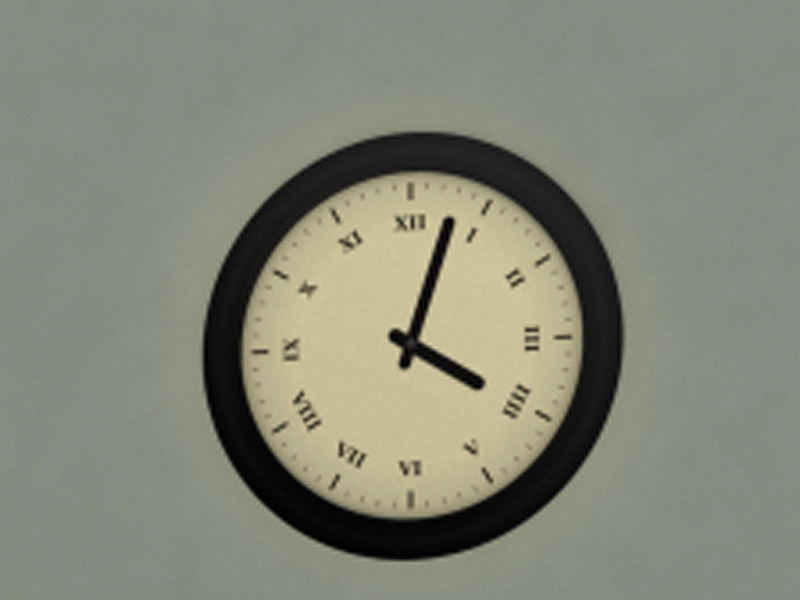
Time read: {"hour": 4, "minute": 3}
